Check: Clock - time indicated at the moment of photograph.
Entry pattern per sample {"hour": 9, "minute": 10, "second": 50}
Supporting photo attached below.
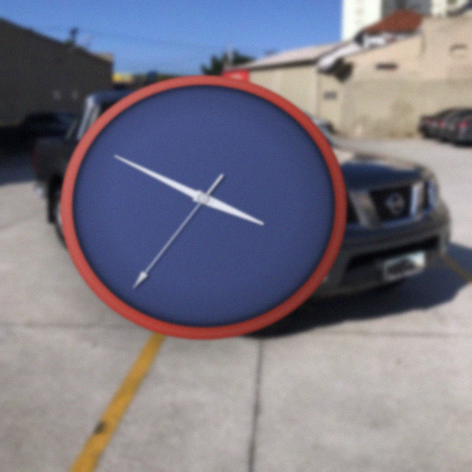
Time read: {"hour": 3, "minute": 49, "second": 36}
